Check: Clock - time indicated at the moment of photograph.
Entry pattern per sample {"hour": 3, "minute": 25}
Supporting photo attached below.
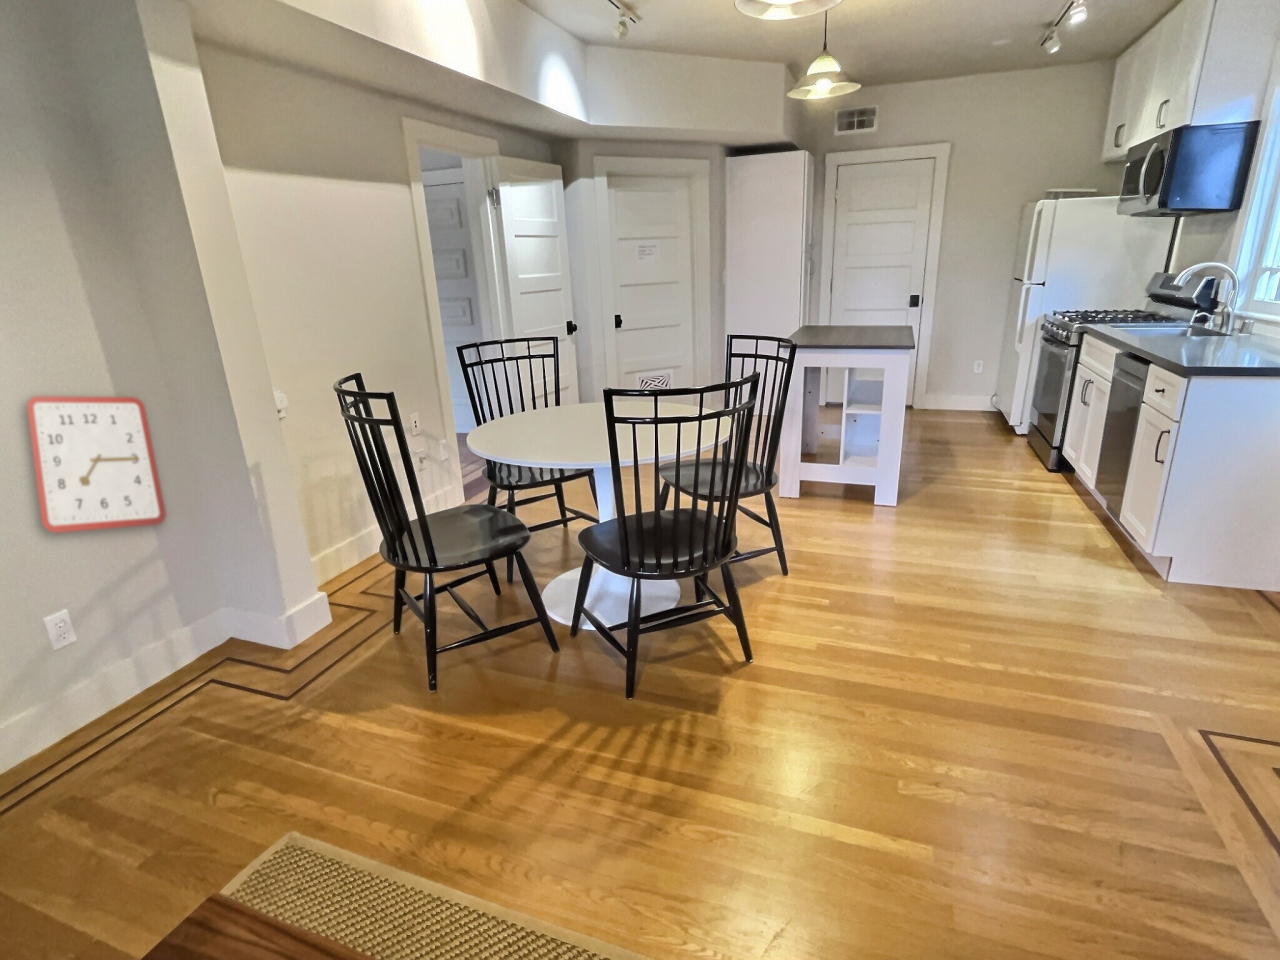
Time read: {"hour": 7, "minute": 15}
